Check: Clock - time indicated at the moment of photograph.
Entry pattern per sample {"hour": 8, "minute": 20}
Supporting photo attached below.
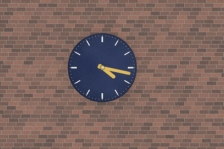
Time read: {"hour": 4, "minute": 17}
